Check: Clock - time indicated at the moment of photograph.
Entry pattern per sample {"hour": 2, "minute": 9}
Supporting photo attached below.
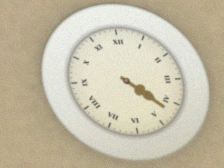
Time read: {"hour": 4, "minute": 22}
